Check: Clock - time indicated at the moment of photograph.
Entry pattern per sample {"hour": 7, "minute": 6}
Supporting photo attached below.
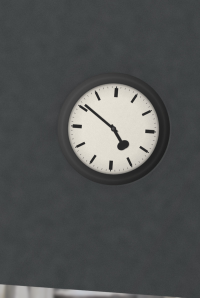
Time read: {"hour": 4, "minute": 51}
